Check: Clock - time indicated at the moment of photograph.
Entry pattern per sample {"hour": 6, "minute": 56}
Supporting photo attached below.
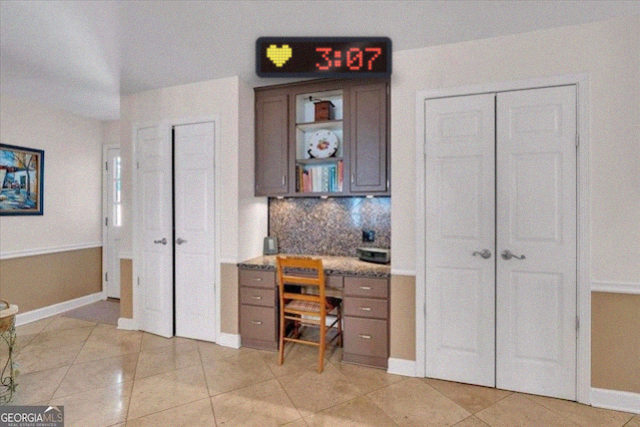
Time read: {"hour": 3, "minute": 7}
